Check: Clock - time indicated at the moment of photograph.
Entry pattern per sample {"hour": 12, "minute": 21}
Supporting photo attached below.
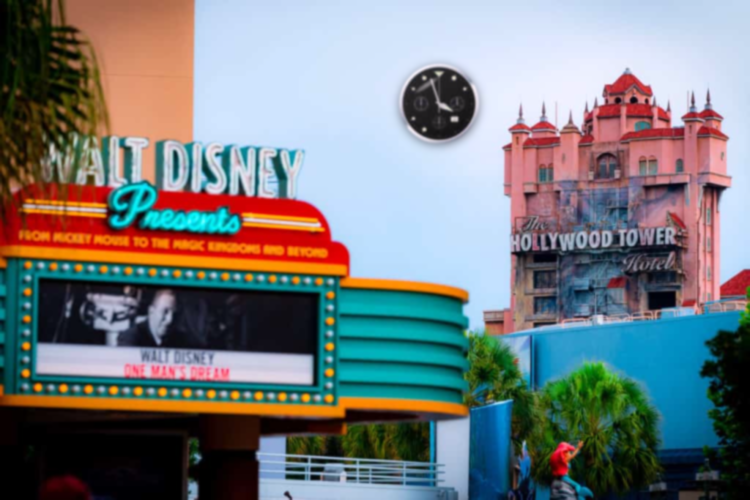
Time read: {"hour": 3, "minute": 57}
